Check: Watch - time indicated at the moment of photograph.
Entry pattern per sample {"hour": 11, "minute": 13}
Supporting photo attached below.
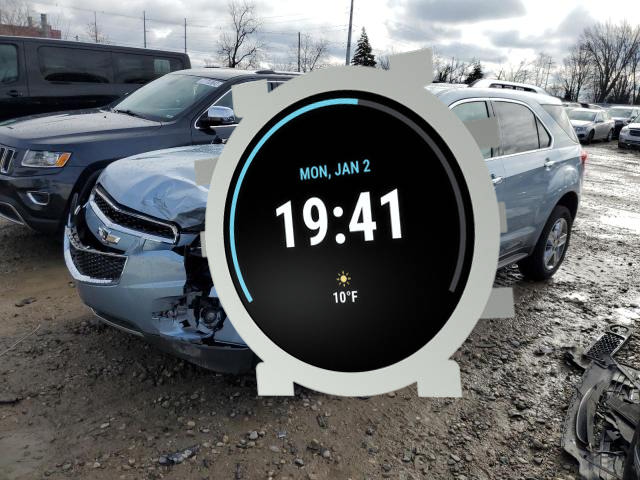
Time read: {"hour": 19, "minute": 41}
